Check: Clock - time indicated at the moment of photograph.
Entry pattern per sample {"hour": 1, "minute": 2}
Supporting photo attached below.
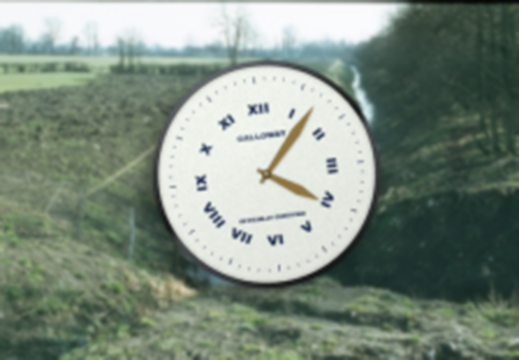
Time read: {"hour": 4, "minute": 7}
